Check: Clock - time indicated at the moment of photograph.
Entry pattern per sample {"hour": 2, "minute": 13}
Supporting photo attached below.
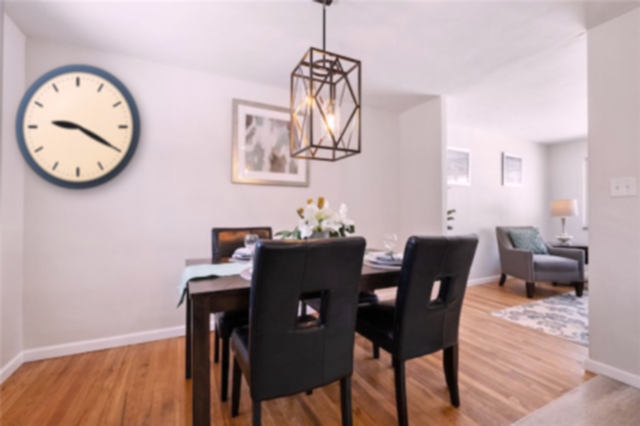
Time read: {"hour": 9, "minute": 20}
